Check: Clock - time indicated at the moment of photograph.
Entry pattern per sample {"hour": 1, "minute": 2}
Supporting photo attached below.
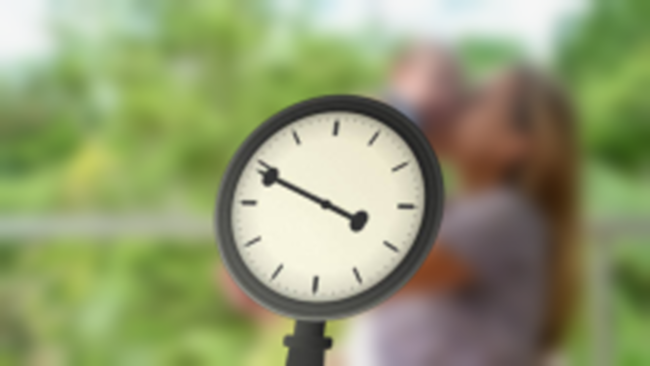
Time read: {"hour": 3, "minute": 49}
